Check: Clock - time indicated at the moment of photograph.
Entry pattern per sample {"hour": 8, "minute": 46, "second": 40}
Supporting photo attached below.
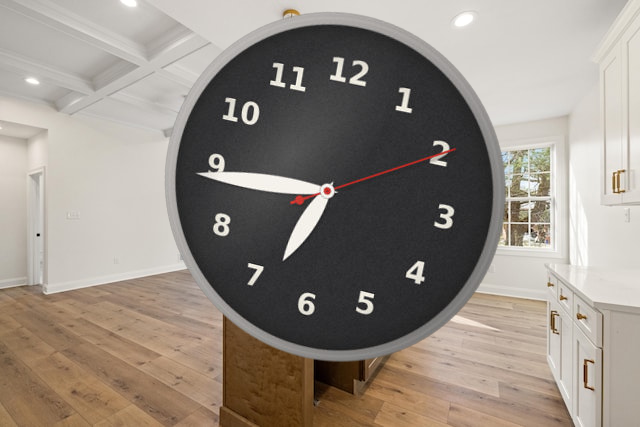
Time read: {"hour": 6, "minute": 44, "second": 10}
